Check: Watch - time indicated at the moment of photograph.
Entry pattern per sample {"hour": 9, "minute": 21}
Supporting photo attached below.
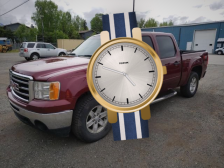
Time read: {"hour": 4, "minute": 49}
